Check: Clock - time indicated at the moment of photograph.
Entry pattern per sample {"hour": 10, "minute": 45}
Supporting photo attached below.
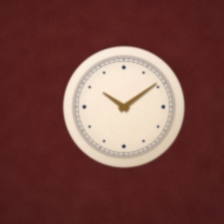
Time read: {"hour": 10, "minute": 9}
